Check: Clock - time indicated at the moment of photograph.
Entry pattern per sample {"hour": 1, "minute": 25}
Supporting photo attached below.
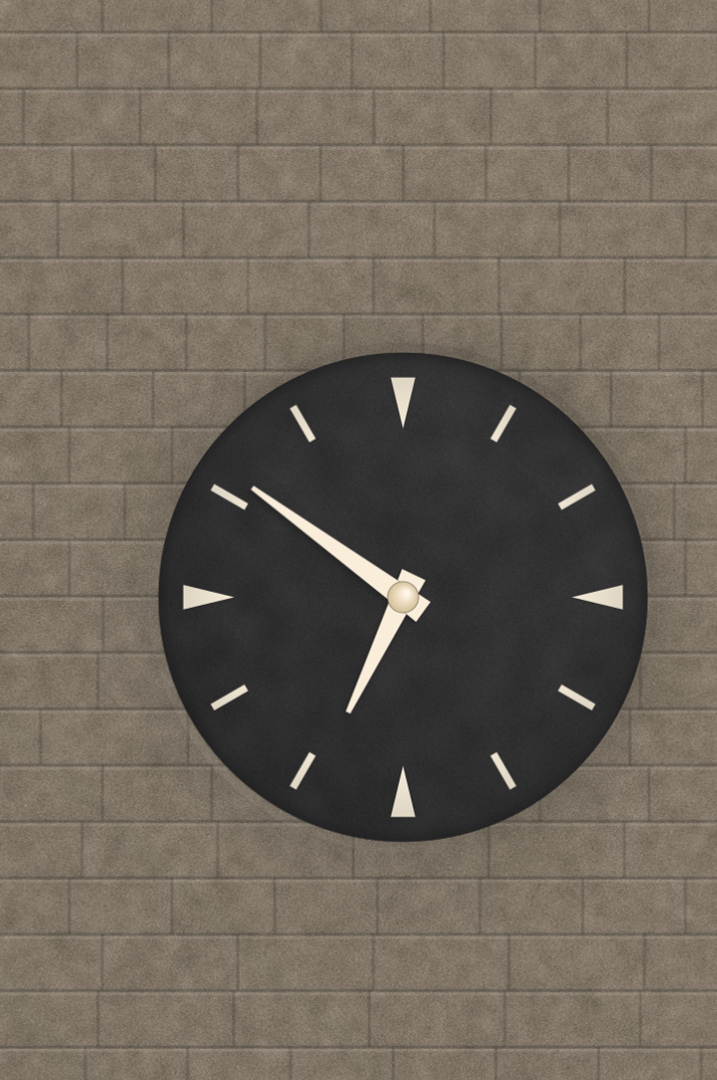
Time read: {"hour": 6, "minute": 51}
